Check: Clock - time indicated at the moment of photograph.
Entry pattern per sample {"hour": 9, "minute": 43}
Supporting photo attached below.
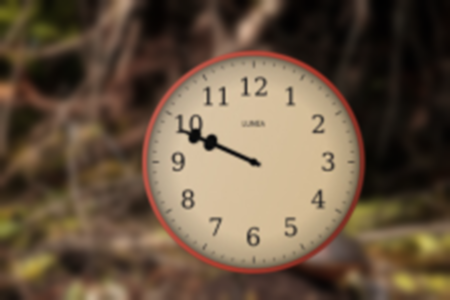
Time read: {"hour": 9, "minute": 49}
